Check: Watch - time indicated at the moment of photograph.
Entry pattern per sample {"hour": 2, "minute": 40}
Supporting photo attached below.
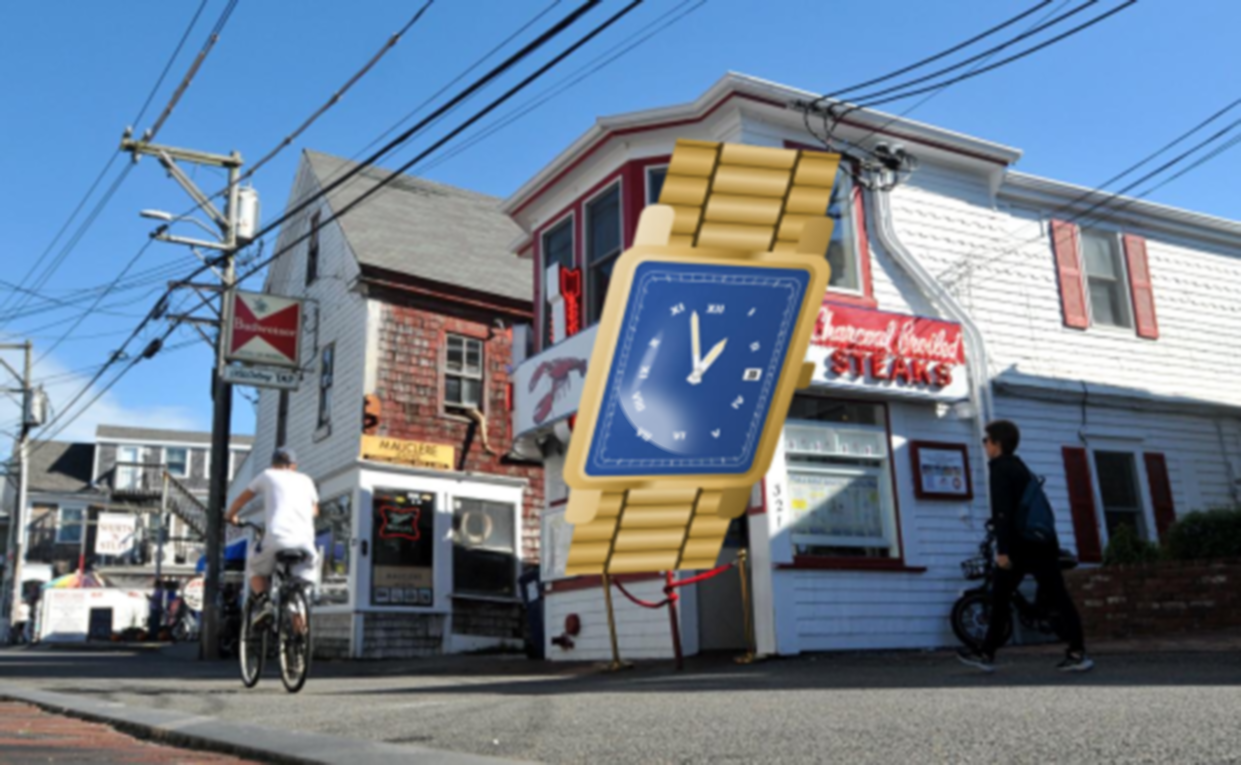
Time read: {"hour": 12, "minute": 57}
